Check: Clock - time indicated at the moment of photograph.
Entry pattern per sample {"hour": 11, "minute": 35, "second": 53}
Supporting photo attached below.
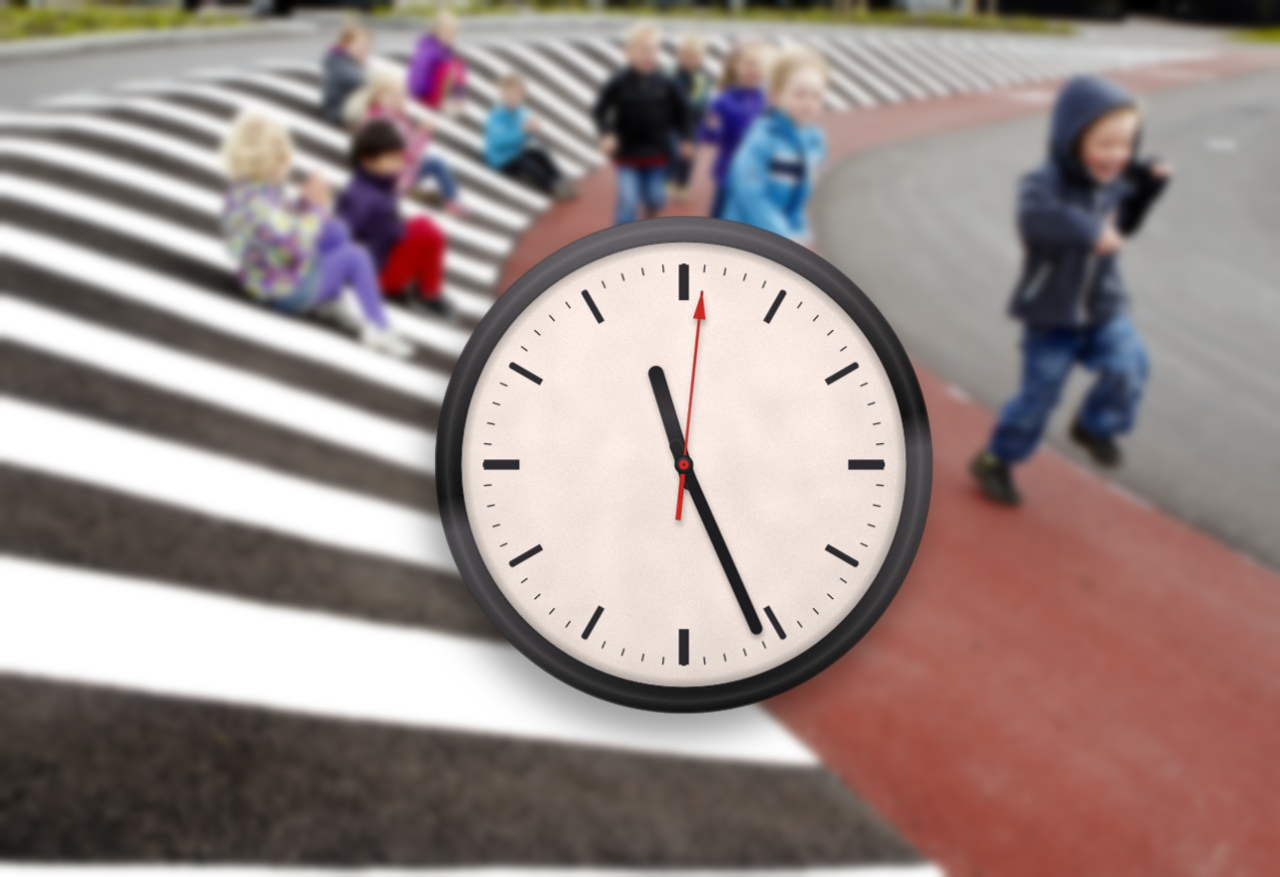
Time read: {"hour": 11, "minute": 26, "second": 1}
